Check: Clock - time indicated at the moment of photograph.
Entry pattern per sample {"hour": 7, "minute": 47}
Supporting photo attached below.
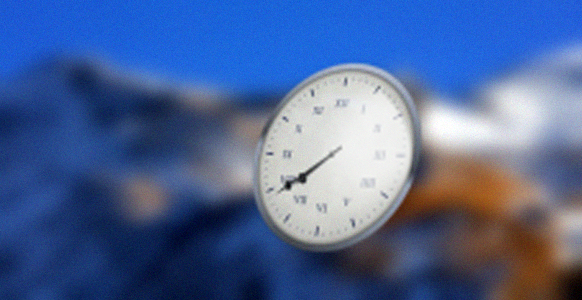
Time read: {"hour": 7, "minute": 39}
